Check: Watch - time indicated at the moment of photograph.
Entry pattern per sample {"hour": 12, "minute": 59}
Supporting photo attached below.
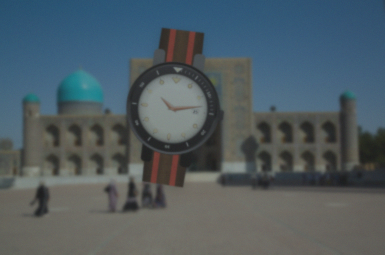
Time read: {"hour": 10, "minute": 13}
